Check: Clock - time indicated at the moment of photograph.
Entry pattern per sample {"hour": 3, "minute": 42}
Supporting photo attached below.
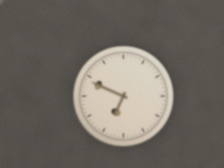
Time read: {"hour": 6, "minute": 49}
